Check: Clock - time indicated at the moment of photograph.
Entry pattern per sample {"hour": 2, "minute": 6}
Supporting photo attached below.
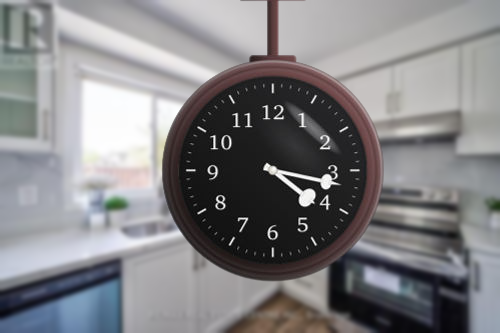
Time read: {"hour": 4, "minute": 17}
